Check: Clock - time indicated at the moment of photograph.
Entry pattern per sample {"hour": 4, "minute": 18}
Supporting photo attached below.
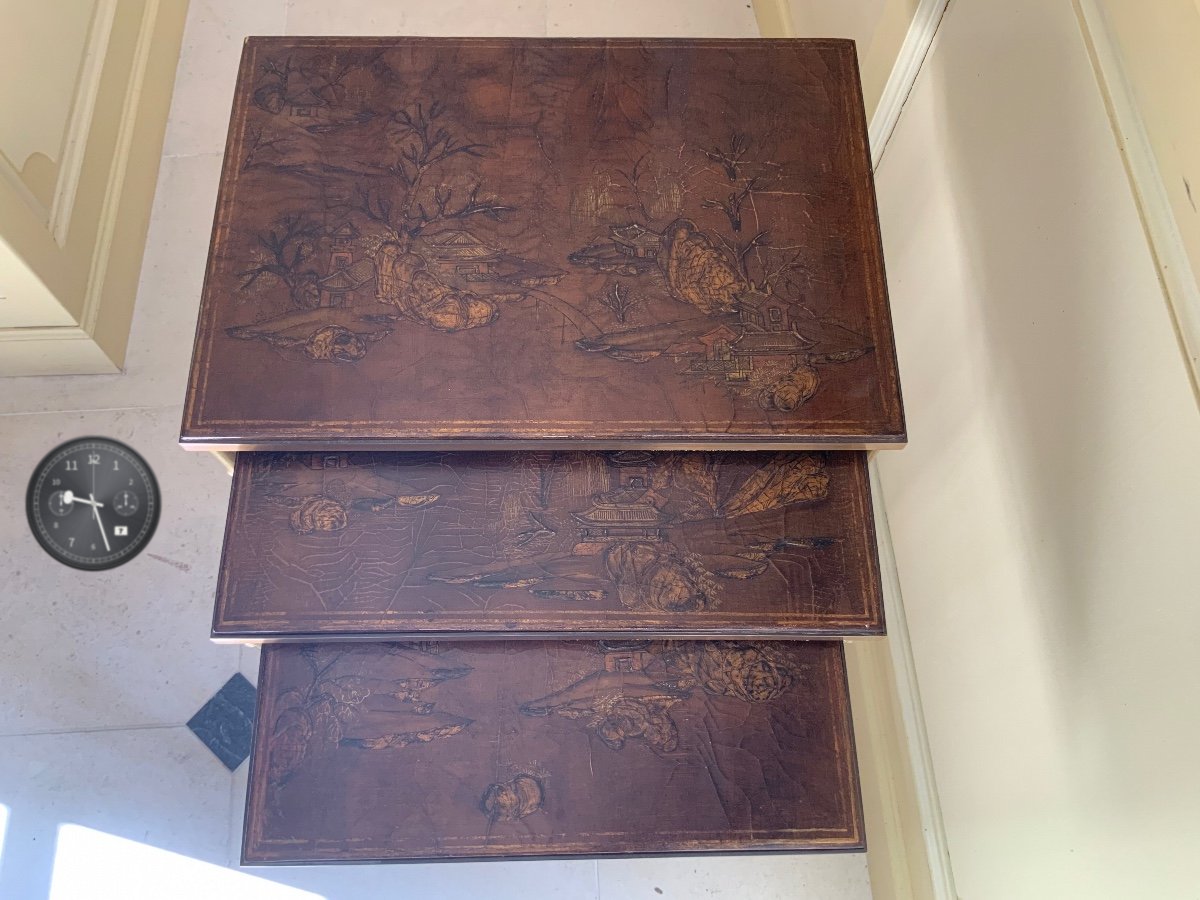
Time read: {"hour": 9, "minute": 27}
